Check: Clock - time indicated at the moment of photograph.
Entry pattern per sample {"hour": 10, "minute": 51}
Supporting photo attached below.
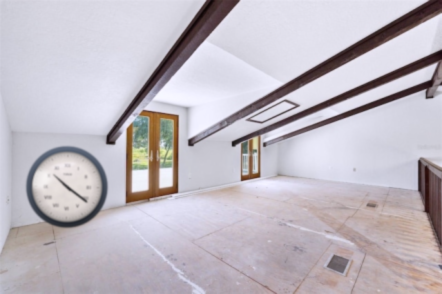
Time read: {"hour": 10, "minute": 21}
